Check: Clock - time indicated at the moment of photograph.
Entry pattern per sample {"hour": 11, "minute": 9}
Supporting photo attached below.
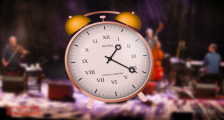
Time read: {"hour": 1, "minute": 21}
